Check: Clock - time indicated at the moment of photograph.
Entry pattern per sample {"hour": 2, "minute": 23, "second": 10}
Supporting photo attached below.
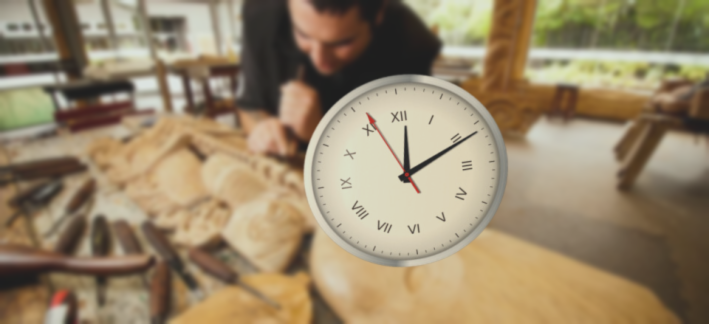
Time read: {"hour": 12, "minute": 10, "second": 56}
